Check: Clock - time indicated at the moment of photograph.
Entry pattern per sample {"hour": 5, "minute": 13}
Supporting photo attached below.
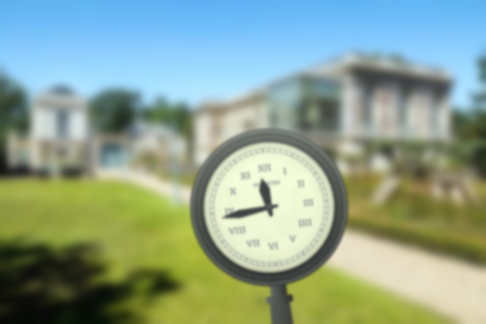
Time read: {"hour": 11, "minute": 44}
